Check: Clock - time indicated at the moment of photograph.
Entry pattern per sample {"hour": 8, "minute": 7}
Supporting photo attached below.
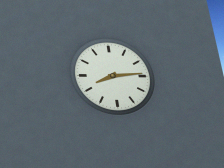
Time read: {"hour": 8, "minute": 14}
